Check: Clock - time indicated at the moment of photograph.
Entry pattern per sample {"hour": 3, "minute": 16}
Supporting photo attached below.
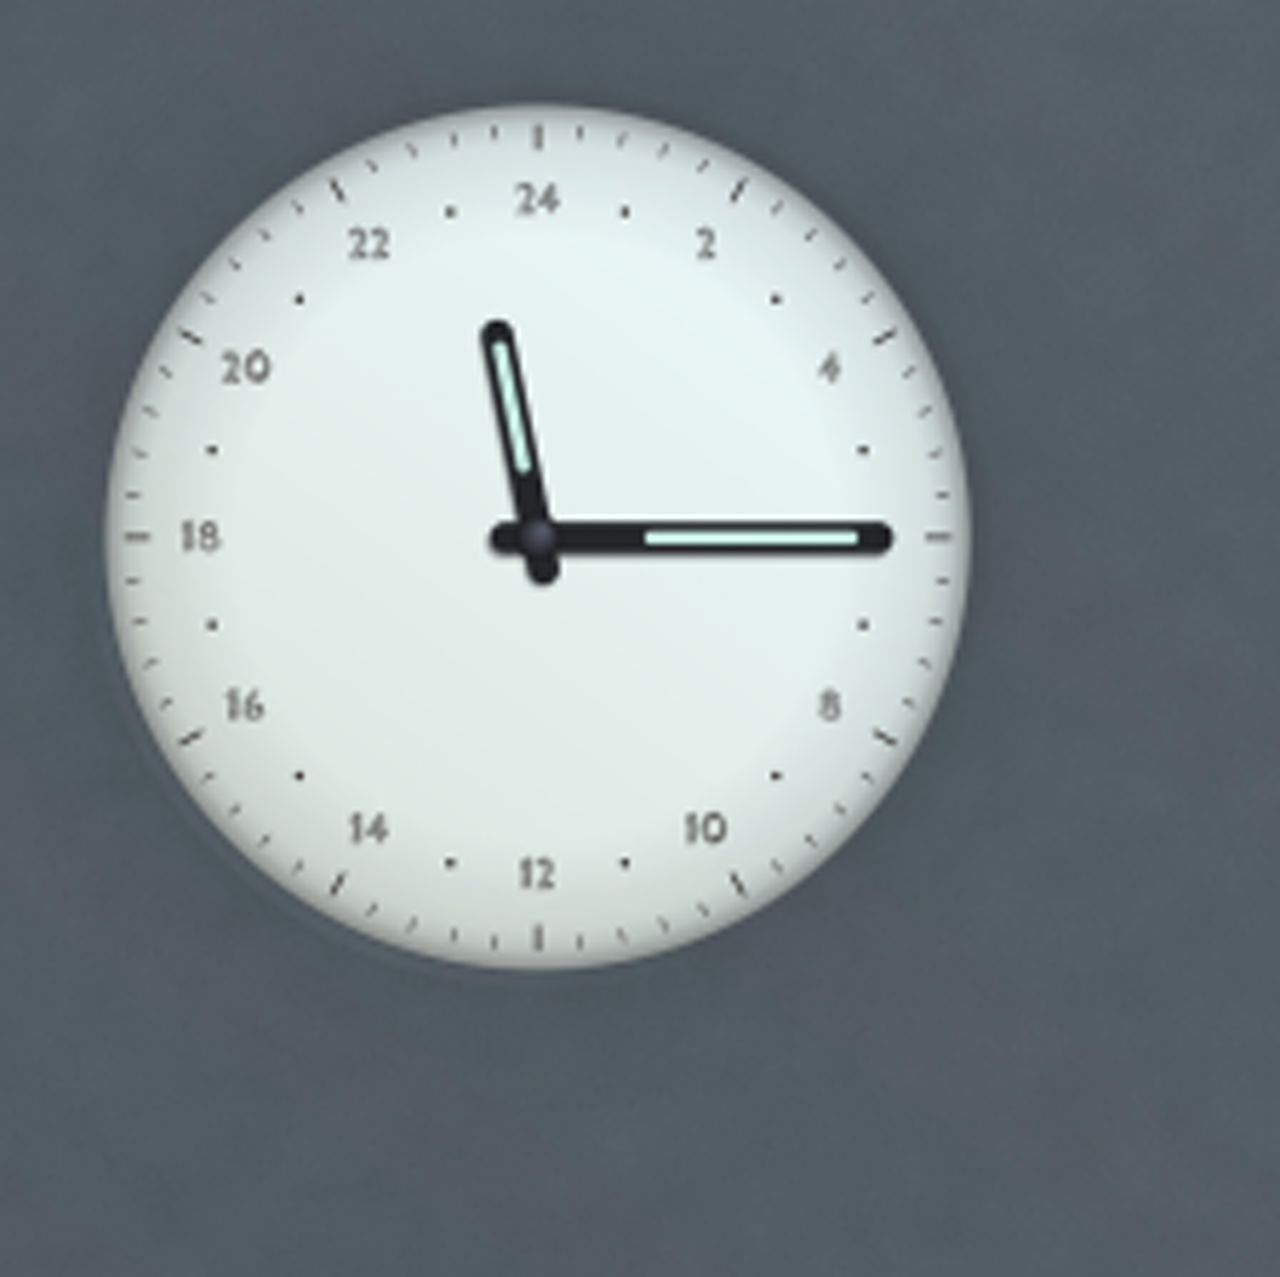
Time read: {"hour": 23, "minute": 15}
